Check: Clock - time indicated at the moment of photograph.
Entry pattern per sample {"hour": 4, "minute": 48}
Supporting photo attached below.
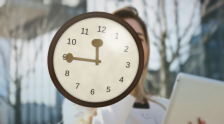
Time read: {"hour": 11, "minute": 45}
